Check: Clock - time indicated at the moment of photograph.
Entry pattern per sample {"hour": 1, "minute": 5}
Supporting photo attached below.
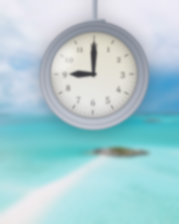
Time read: {"hour": 9, "minute": 0}
